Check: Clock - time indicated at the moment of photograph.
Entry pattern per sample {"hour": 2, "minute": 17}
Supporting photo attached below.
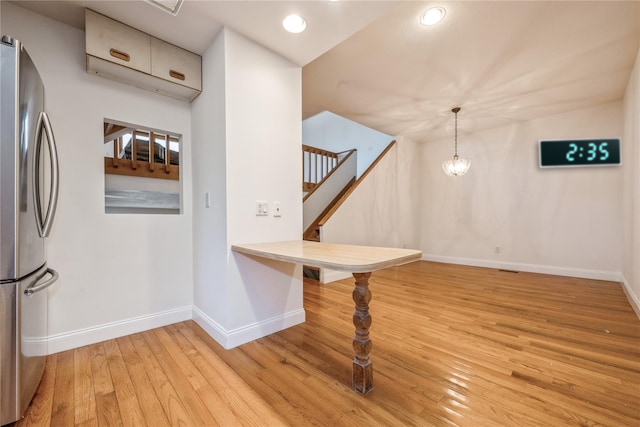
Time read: {"hour": 2, "minute": 35}
